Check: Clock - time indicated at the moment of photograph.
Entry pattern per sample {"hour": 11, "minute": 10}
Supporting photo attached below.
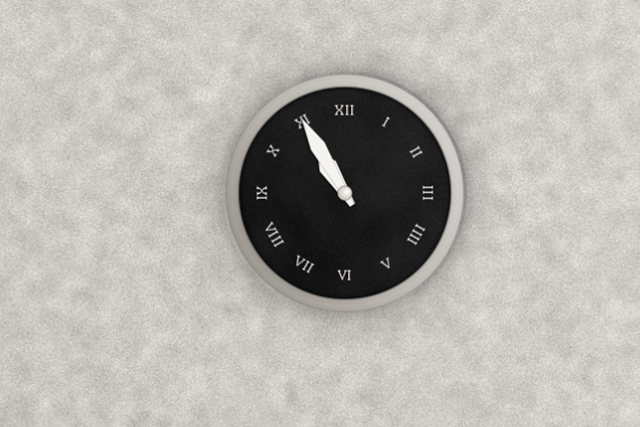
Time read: {"hour": 10, "minute": 55}
